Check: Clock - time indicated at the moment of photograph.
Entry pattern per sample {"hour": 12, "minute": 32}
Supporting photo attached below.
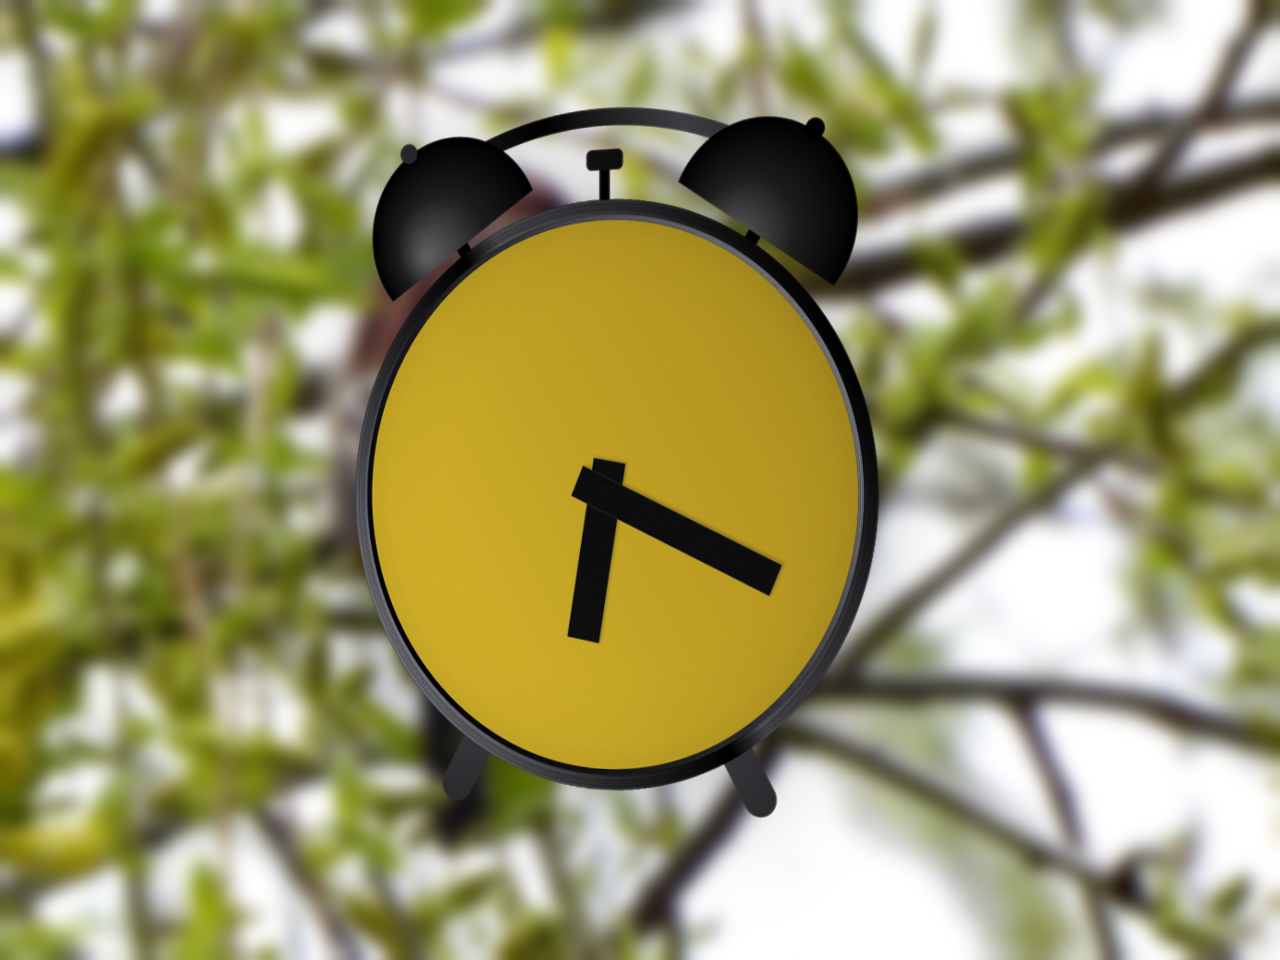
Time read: {"hour": 6, "minute": 19}
